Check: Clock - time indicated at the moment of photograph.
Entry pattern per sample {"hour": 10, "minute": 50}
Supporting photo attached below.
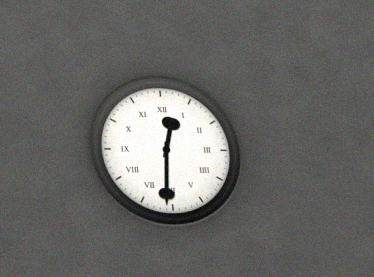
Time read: {"hour": 12, "minute": 31}
